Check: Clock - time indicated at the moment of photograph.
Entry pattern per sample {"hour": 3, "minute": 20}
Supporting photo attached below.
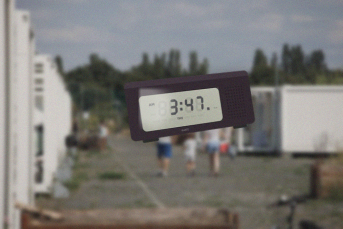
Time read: {"hour": 3, "minute": 47}
